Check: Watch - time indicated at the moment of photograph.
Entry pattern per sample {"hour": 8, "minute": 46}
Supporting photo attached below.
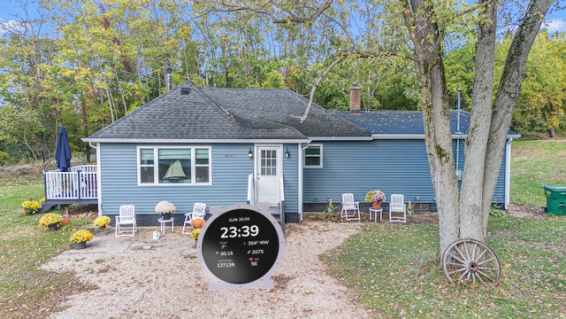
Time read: {"hour": 23, "minute": 39}
